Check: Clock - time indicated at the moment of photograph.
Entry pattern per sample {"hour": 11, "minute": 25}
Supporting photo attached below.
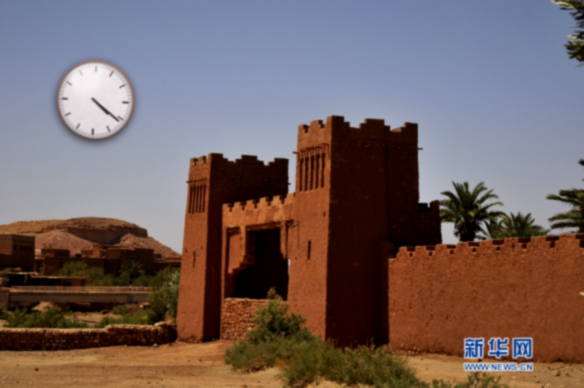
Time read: {"hour": 4, "minute": 21}
